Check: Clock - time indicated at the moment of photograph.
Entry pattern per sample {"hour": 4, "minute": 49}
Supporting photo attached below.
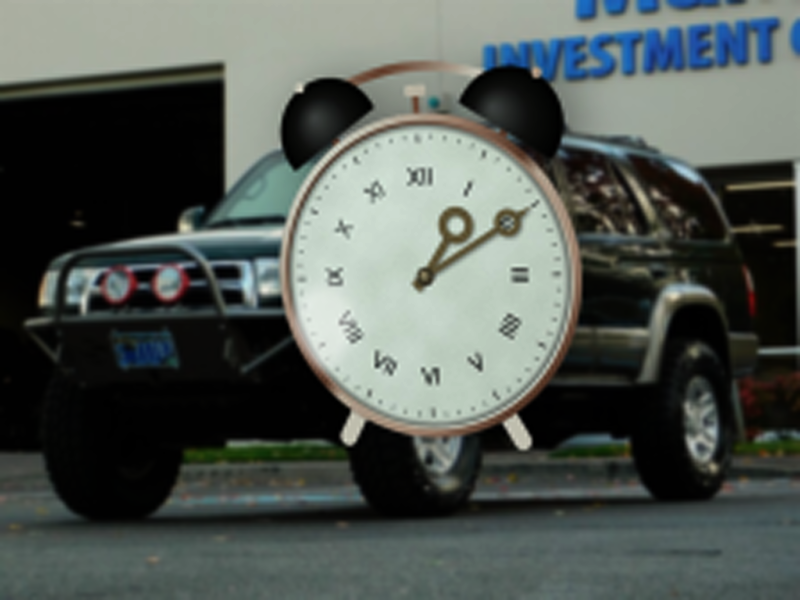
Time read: {"hour": 1, "minute": 10}
